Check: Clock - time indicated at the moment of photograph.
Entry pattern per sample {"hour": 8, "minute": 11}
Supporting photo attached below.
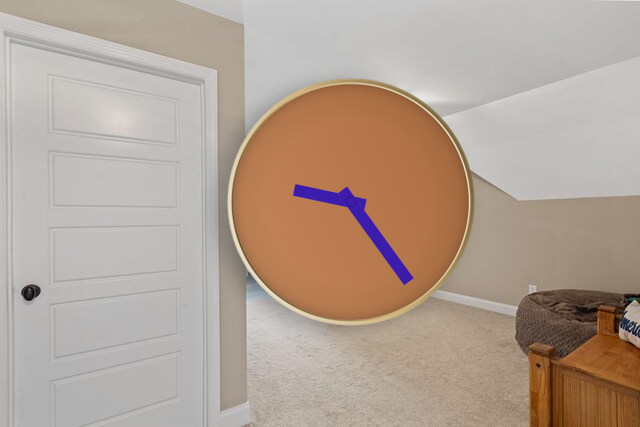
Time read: {"hour": 9, "minute": 24}
